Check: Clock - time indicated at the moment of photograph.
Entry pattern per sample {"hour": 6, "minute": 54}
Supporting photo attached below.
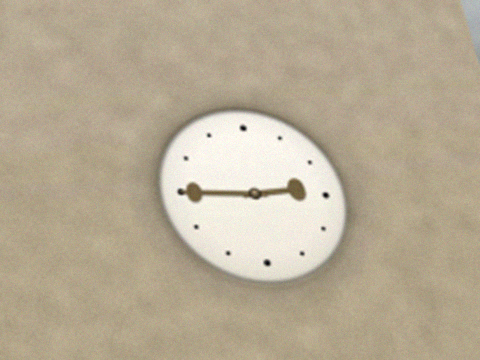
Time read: {"hour": 2, "minute": 45}
